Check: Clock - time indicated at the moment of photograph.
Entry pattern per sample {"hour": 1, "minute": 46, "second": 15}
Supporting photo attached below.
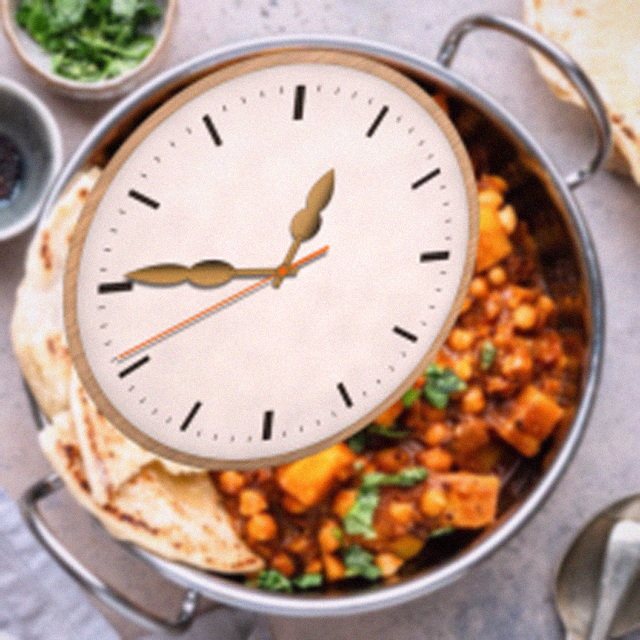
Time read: {"hour": 12, "minute": 45, "second": 41}
